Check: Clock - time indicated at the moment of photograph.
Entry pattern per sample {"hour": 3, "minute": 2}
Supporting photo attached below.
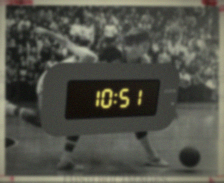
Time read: {"hour": 10, "minute": 51}
